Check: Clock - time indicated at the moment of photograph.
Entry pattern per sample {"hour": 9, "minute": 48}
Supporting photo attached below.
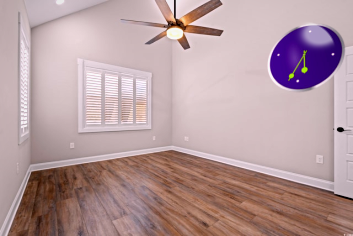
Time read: {"hour": 5, "minute": 33}
